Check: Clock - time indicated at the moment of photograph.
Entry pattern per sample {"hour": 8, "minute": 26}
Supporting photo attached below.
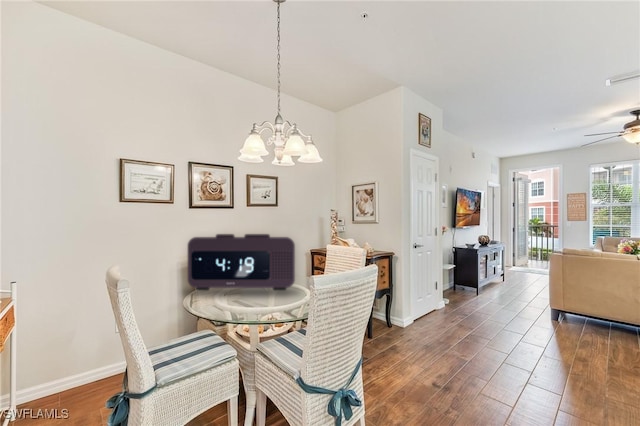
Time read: {"hour": 4, "minute": 19}
